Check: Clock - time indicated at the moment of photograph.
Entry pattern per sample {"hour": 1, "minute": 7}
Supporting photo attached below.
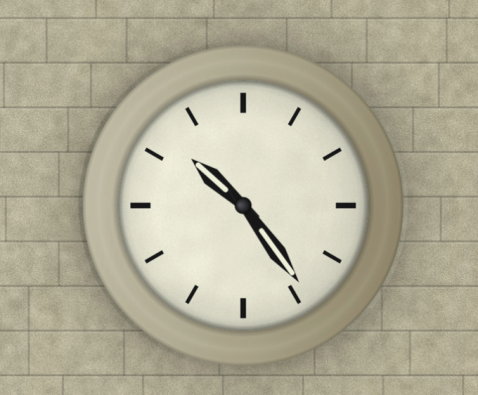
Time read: {"hour": 10, "minute": 24}
